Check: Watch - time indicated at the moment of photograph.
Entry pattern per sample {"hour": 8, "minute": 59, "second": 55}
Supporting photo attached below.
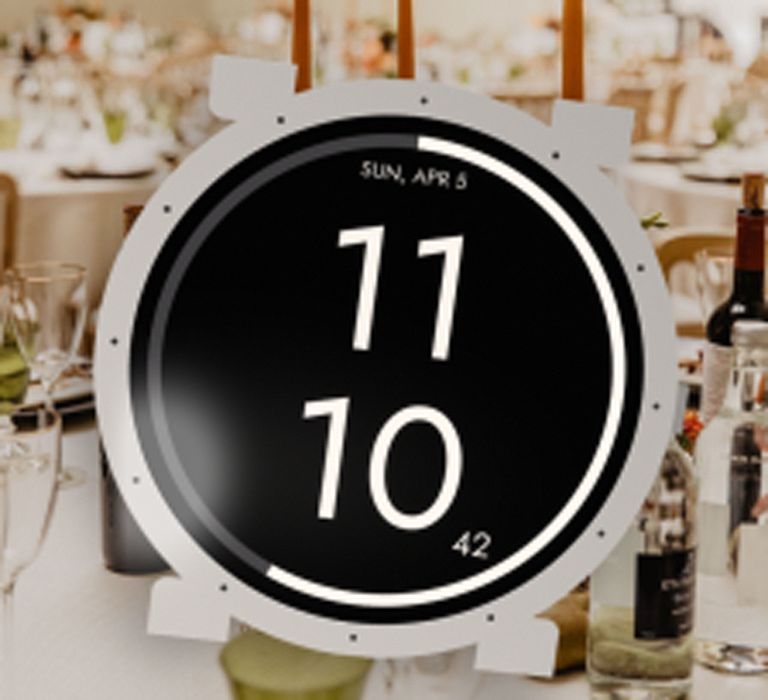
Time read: {"hour": 11, "minute": 10, "second": 42}
